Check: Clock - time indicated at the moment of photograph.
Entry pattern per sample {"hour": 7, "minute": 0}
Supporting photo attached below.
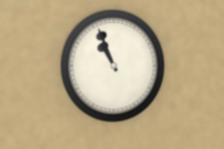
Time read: {"hour": 10, "minute": 56}
